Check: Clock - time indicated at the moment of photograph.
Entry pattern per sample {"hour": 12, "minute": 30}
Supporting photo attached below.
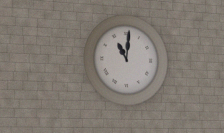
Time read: {"hour": 11, "minute": 1}
